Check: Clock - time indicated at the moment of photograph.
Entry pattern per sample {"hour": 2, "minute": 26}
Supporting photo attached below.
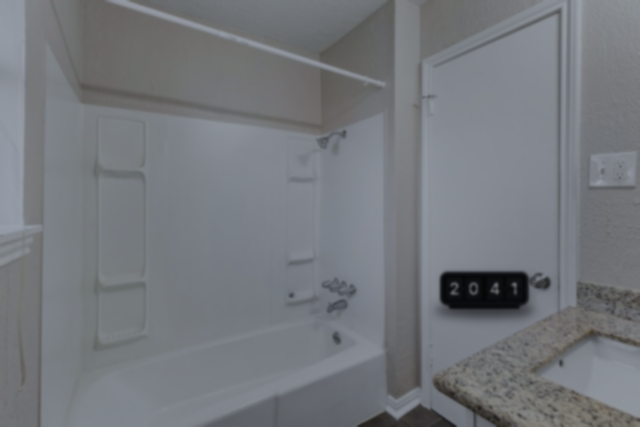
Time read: {"hour": 20, "minute": 41}
